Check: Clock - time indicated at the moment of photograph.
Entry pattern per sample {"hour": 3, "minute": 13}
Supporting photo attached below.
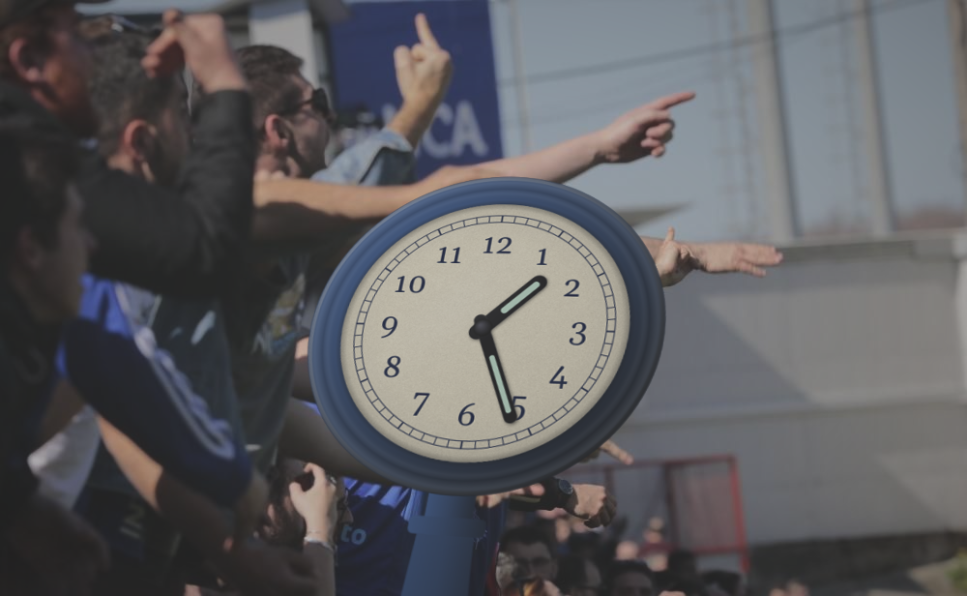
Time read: {"hour": 1, "minute": 26}
